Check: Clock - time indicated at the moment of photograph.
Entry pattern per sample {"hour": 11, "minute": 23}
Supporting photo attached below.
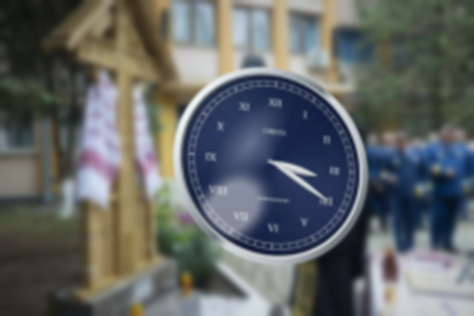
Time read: {"hour": 3, "minute": 20}
